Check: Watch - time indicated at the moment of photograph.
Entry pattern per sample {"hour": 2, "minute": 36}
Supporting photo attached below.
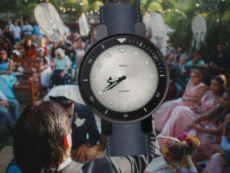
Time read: {"hour": 8, "minute": 40}
